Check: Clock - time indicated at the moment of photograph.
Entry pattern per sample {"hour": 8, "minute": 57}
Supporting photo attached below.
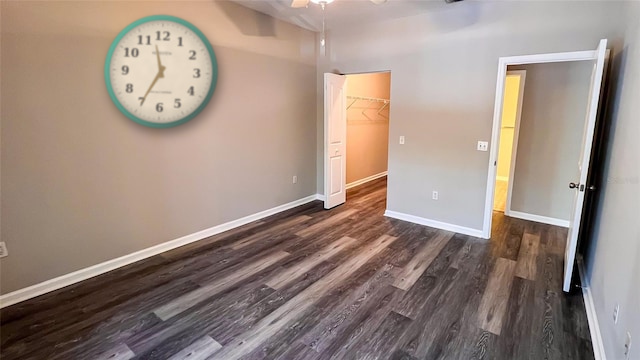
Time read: {"hour": 11, "minute": 35}
